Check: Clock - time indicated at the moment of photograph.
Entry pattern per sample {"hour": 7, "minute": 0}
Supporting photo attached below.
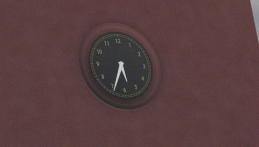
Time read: {"hour": 5, "minute": 34}
